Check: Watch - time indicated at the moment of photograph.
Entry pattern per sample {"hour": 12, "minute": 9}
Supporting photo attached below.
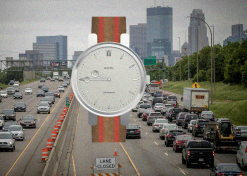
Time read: {"hour": 9, "minute": 45}
